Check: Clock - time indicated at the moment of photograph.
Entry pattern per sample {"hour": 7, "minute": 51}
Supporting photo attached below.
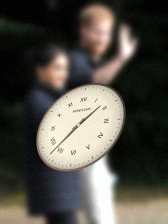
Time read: {"hour": 1, "minute": 37}
